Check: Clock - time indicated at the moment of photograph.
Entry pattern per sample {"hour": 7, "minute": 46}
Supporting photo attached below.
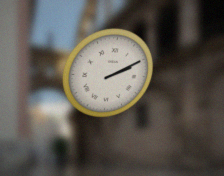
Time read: {"hour": 2, "minute": 10}
